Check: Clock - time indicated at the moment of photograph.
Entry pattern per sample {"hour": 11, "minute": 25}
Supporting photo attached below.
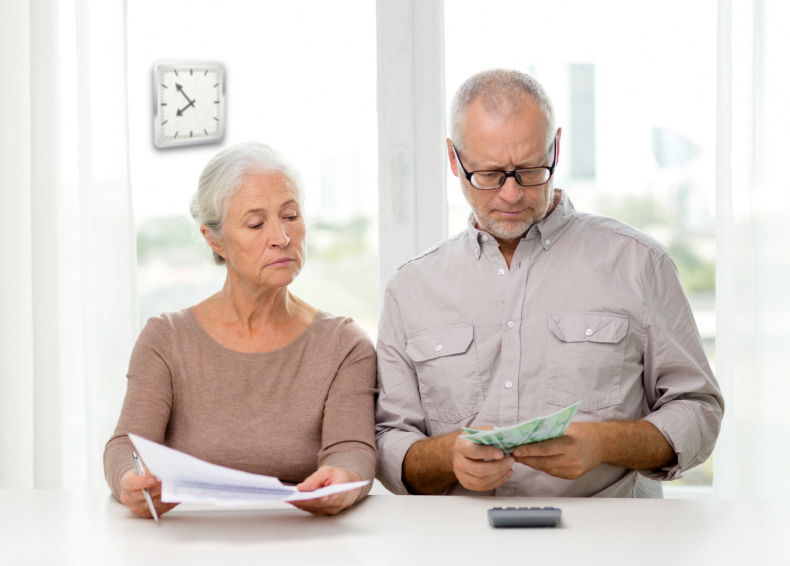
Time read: {"hour": 7, "minute": 53}
